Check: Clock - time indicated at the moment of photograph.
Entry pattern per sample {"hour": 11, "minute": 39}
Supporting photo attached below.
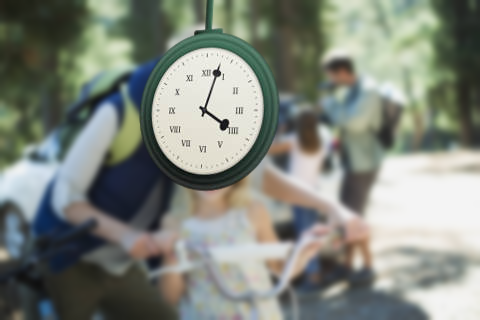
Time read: {"hour": 4, "minute": 3}
